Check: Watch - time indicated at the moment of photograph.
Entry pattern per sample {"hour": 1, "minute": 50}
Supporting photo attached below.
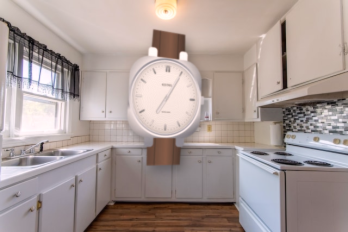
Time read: {"hour": 7, "minute": 5}
